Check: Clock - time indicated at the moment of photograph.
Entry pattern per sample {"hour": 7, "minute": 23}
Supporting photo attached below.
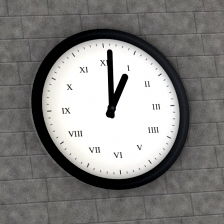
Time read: {"hour": 1, "minute": 1}
